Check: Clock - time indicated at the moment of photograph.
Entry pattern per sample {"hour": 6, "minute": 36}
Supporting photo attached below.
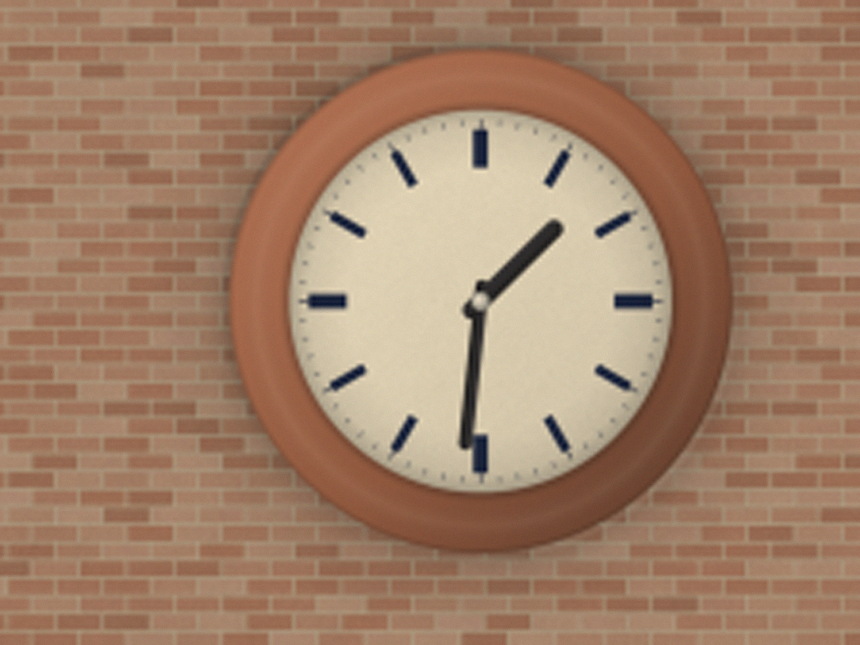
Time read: {"hour": 1, "minute": 31}
